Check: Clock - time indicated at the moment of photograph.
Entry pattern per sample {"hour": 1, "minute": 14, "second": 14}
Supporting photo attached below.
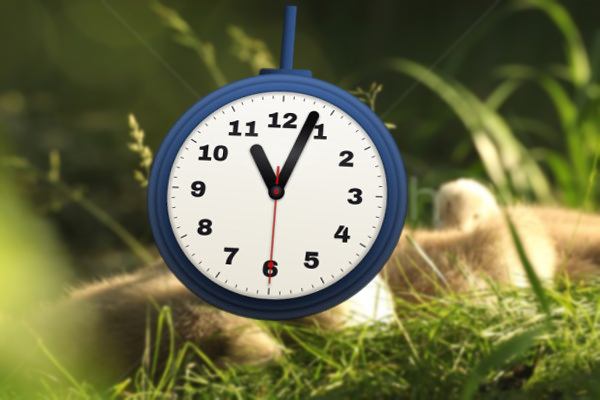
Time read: {"hour": 11, "minute": 3, "second": 30}
